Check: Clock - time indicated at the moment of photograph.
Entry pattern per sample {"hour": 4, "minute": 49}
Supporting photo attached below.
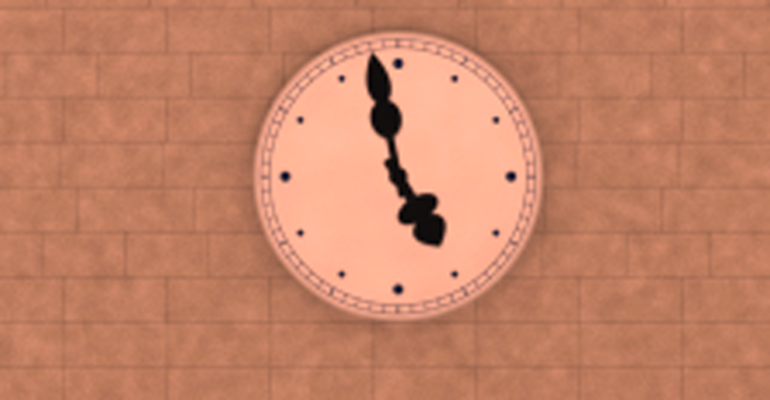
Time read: {"hour": 4, "minute": 58}
